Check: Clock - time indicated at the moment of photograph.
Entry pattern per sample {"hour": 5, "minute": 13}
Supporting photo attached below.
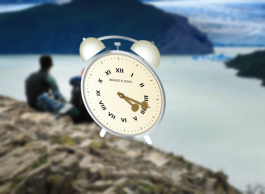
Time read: {"hour": 4, "minute": 18}
